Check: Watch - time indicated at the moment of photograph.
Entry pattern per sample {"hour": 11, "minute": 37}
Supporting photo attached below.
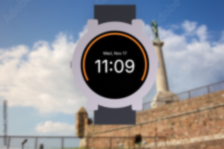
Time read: {"hour": 11, "minute": 9}
